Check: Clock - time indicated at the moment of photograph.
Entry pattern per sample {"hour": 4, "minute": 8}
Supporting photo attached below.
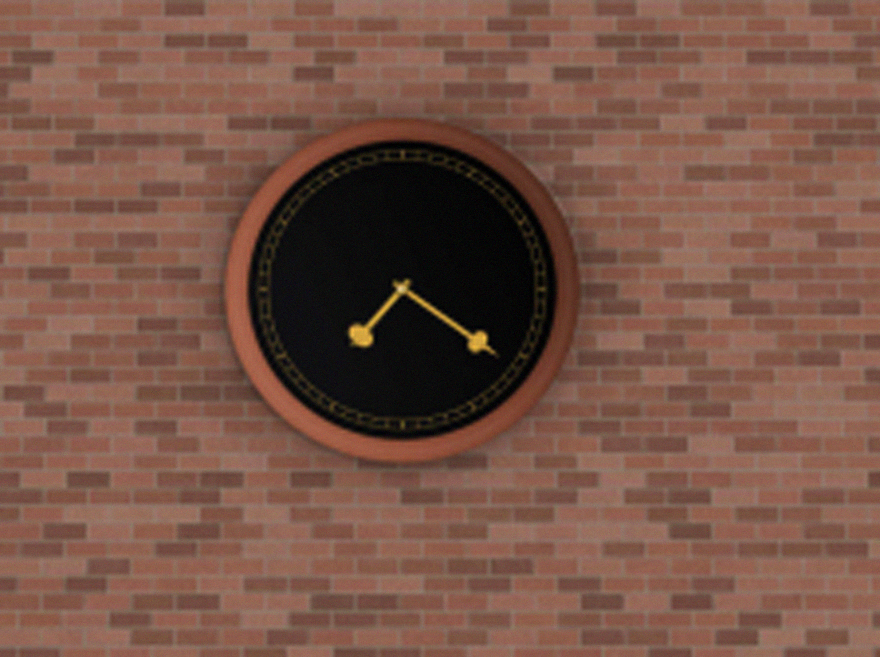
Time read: {"hour": 7, "minute": 21}
